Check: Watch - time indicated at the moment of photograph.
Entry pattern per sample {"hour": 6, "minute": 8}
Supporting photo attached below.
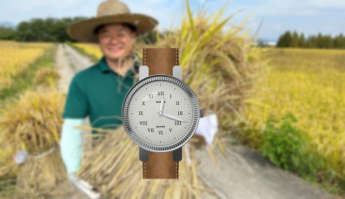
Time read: {"hour": 12, "minute": 18}
